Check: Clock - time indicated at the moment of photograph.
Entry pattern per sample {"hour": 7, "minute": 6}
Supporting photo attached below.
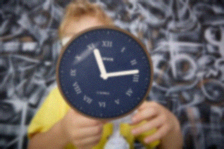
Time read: {"hour": 11, "minute": 13}
